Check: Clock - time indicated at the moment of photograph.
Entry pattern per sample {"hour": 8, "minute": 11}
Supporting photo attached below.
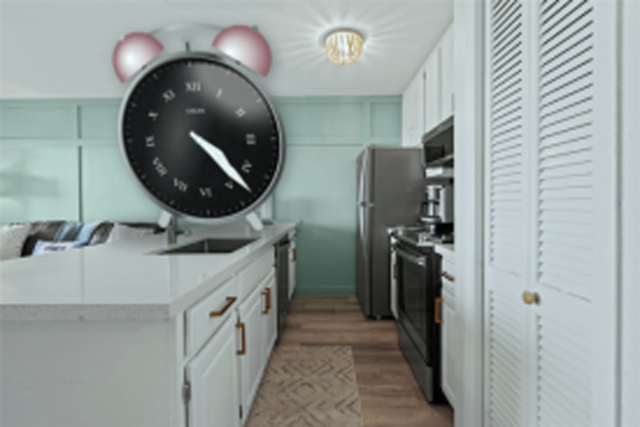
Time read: {"hour": 4, "minute": 23}
